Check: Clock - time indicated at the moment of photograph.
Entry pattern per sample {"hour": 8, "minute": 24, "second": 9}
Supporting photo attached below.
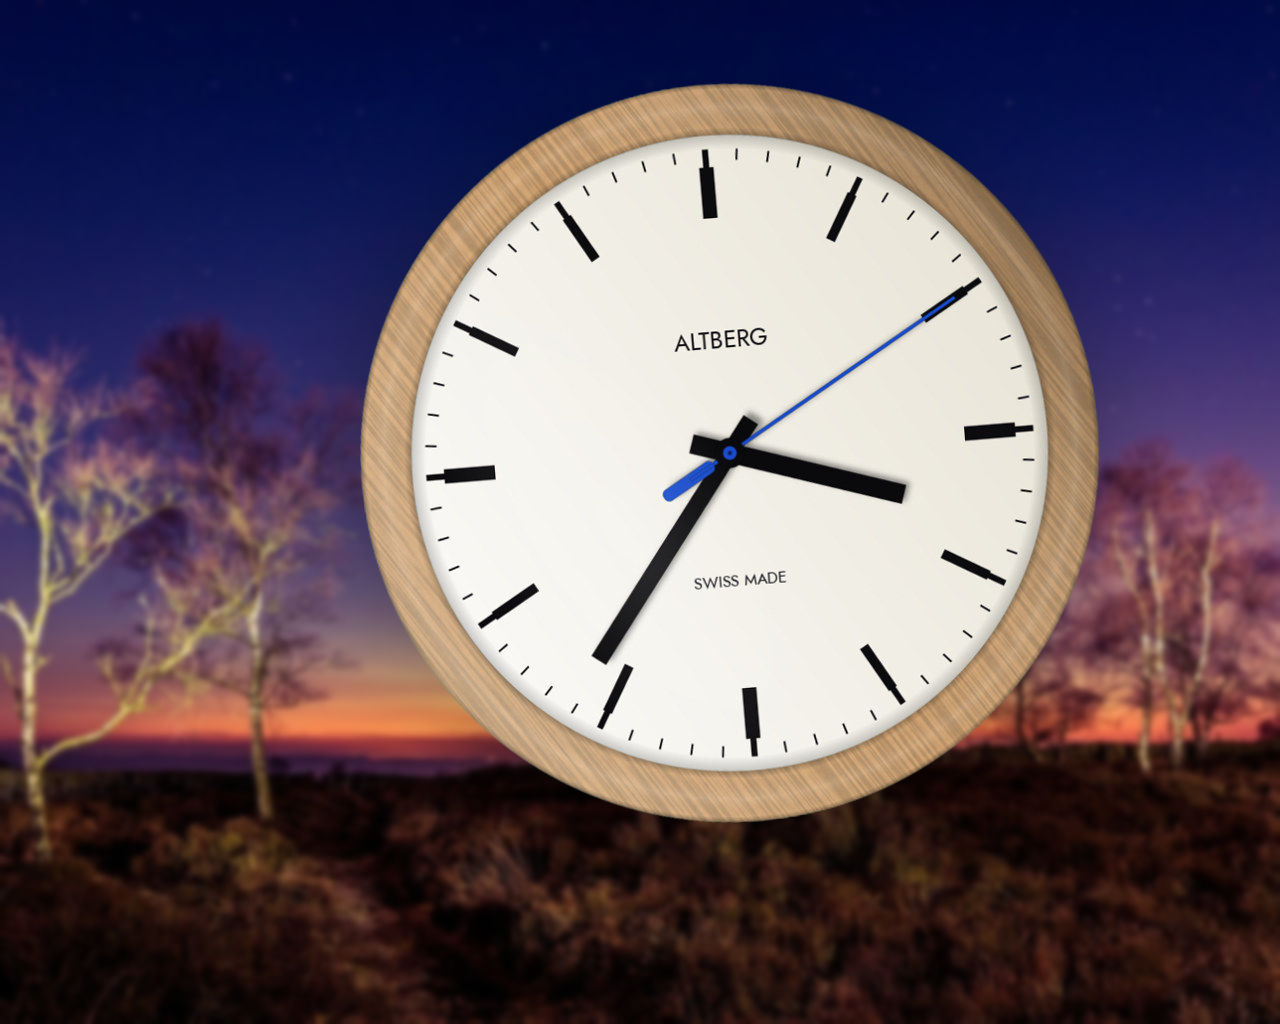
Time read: {"hour": 3, "minute": 36, "second": 10}
